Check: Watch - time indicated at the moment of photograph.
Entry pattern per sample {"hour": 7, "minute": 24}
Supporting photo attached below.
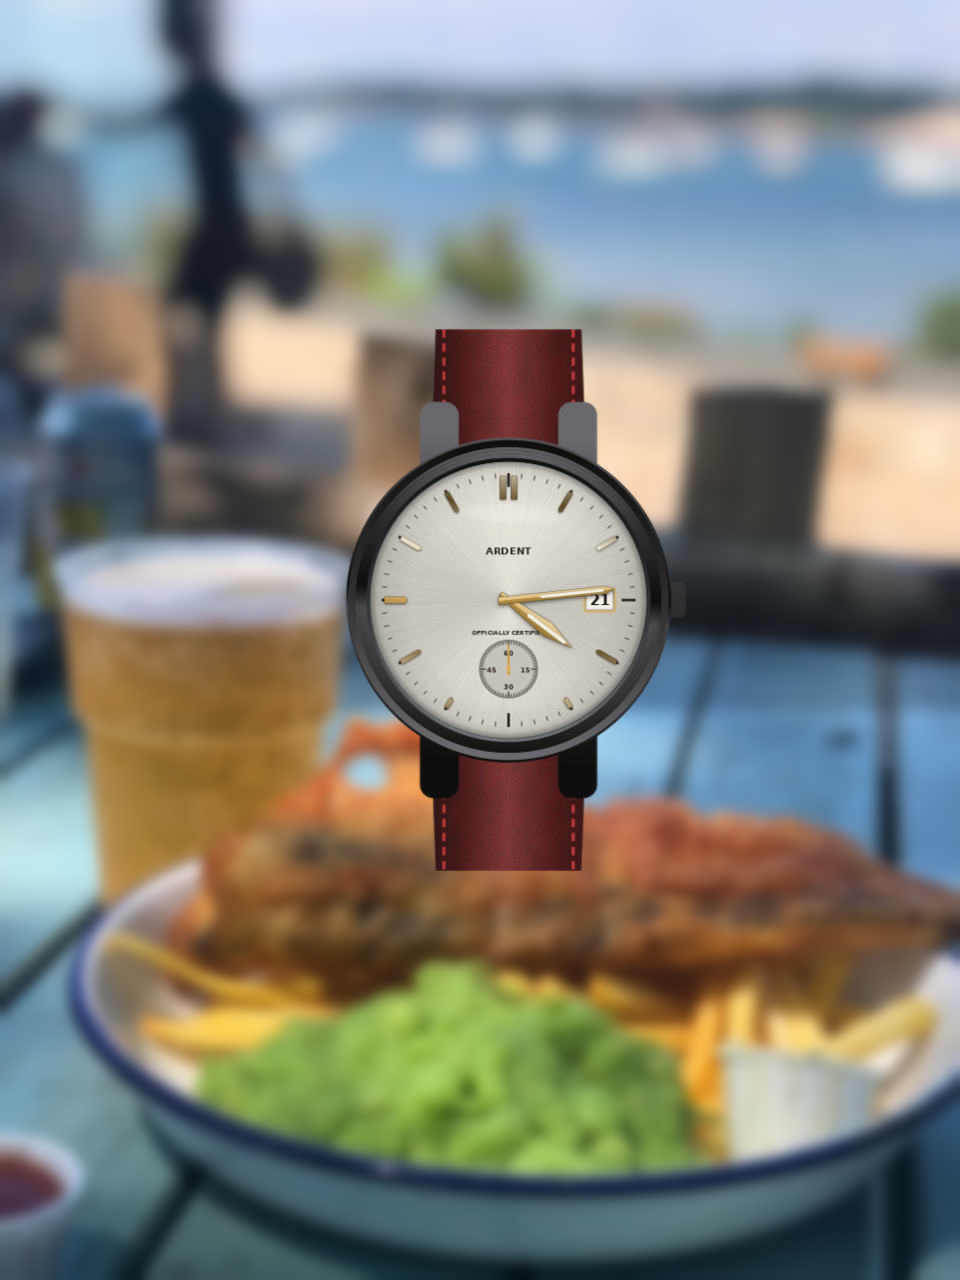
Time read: {"hour": 4, "minute": 14}
